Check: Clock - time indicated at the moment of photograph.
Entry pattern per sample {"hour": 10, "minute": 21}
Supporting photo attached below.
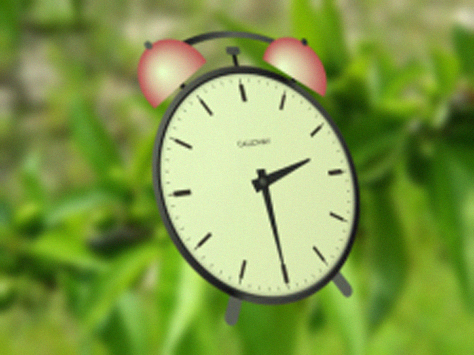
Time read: {"hour": 2, "minute": 30}
